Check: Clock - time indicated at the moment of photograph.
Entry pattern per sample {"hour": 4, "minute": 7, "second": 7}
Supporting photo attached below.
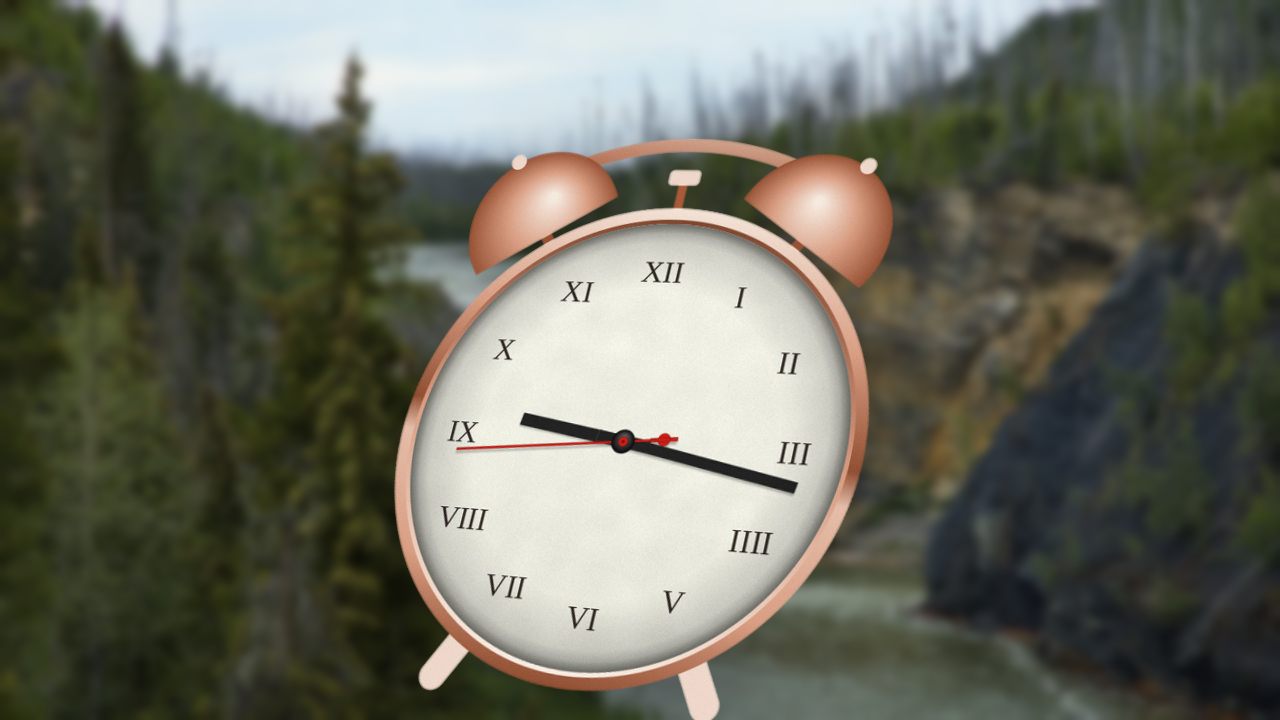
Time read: {"hour": 9, "minute": 16, "second": 44}
